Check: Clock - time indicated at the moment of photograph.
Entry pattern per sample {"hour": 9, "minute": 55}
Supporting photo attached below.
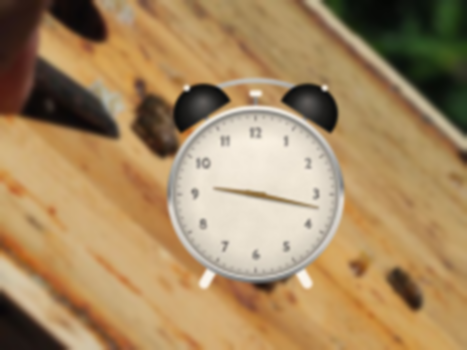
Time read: {"hour": 9, "minute": 17}
